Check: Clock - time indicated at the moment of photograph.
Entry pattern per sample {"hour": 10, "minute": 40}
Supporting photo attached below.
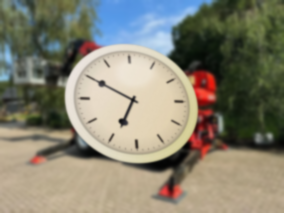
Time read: {"hour": 6, "minute": 50}
